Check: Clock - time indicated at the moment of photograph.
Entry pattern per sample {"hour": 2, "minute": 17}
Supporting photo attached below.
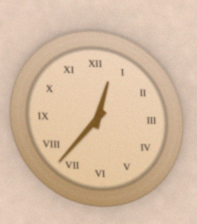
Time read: {"hour": 12, "minute": 37}
